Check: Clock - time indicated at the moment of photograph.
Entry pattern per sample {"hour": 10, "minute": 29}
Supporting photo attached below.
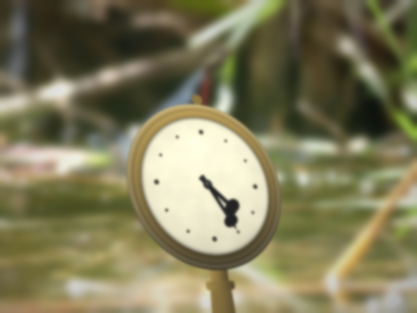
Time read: {"hour": 4, "minute": 25}
